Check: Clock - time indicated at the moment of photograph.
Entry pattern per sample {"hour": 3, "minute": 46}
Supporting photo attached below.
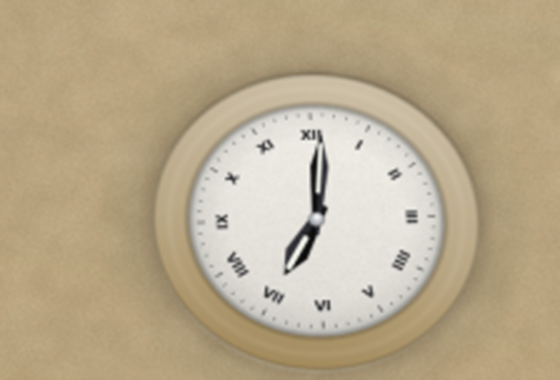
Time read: {"hour": 7, "minute": 1}
